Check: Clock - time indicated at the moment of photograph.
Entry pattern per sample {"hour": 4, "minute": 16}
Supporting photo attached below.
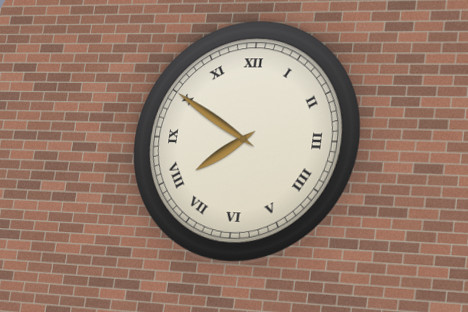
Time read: {"hour": 7, "minute": 50}
